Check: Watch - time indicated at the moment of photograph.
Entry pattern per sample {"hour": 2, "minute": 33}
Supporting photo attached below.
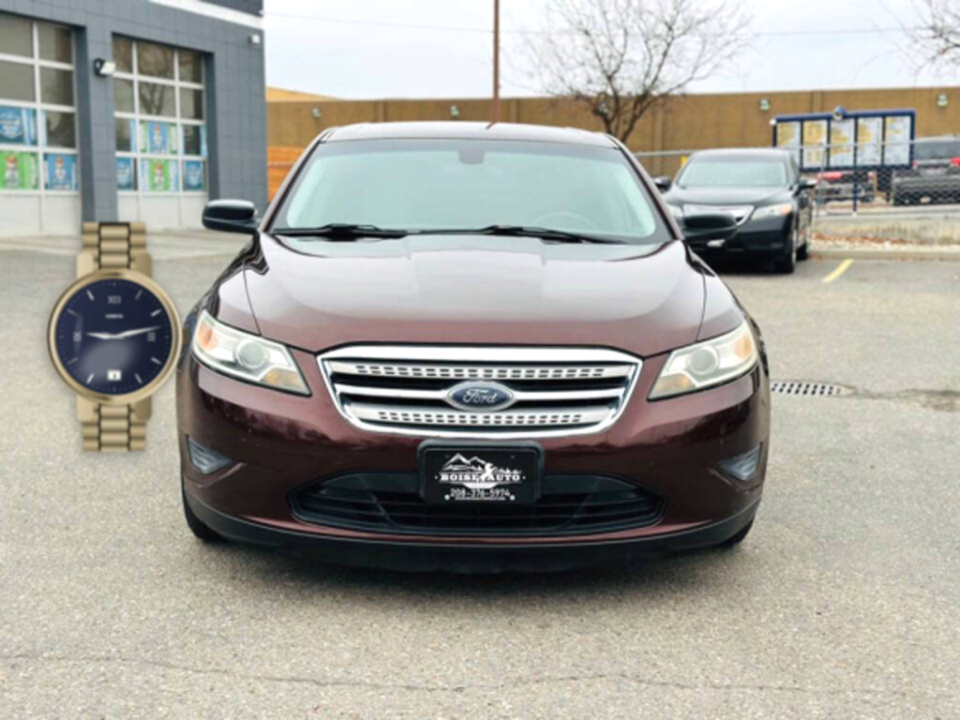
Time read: {"hour": 9, "minute": 13}
